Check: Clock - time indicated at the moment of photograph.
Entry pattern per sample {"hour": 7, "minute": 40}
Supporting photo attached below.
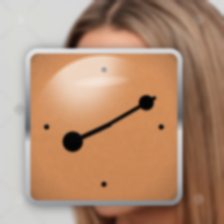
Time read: {"hour": 8, "minute": 10}
